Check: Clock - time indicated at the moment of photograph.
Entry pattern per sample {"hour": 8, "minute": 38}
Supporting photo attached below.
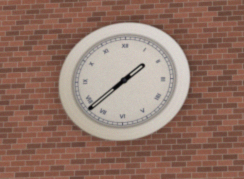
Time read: {"hour": 1, "minute": 38}
